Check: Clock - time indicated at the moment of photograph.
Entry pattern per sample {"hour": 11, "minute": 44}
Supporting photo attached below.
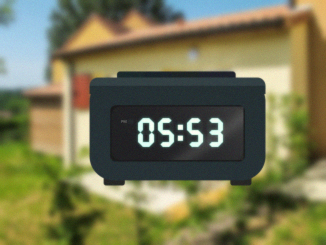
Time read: {"hour": 5, "minute": 53}
